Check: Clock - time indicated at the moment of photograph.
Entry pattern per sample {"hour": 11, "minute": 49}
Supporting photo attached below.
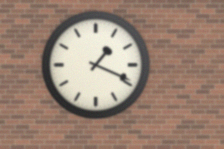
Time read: {"hour": 1, "minute": 19}
